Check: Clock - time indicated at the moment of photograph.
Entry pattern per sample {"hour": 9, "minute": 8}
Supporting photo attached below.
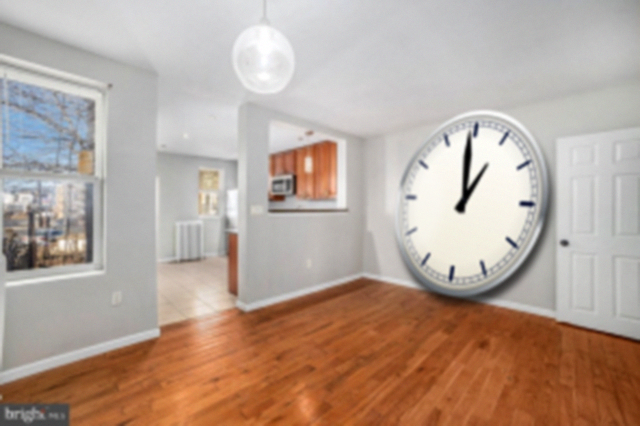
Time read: {"hour": 12, "minute": 59}
